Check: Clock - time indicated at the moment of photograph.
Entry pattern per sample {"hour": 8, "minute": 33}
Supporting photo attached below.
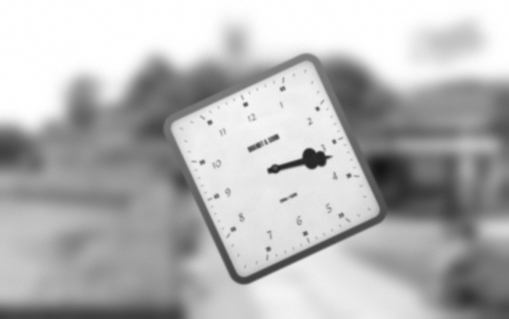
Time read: {"hour": 3, "minute": 17}
